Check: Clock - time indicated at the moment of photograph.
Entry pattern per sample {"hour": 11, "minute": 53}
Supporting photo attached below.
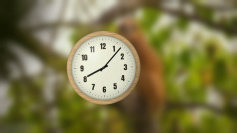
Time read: {"hour": 8, "minute": 7}
